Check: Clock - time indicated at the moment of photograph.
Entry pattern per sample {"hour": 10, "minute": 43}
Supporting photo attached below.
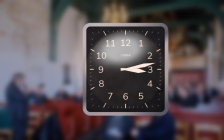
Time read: {"hour": 3, "minute": 13}
